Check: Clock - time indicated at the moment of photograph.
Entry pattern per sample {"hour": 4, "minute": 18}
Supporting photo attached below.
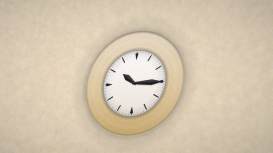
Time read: {"hour": 10, "minute": 15}
